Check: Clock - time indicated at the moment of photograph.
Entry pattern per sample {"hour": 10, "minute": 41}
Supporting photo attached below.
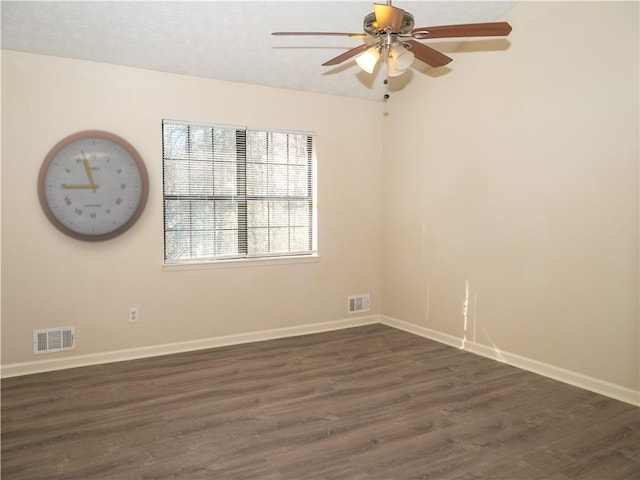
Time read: {"hour": 8, "minute": 57}
